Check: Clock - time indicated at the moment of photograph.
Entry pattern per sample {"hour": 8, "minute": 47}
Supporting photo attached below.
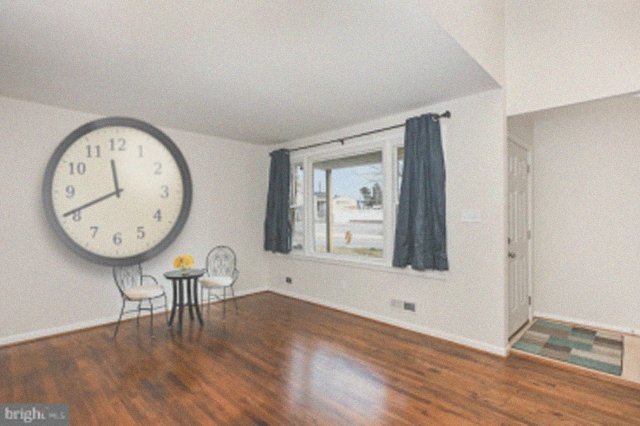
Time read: {"hour": 11, "minute": 41}
